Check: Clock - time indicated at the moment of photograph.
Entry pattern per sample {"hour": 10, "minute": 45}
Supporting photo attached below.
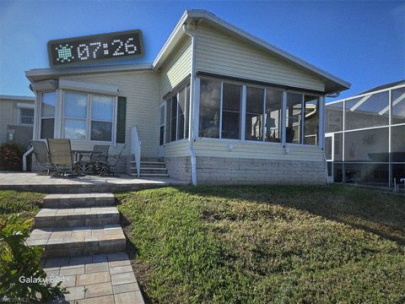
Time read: {"hour": 7, "minute": 26}
